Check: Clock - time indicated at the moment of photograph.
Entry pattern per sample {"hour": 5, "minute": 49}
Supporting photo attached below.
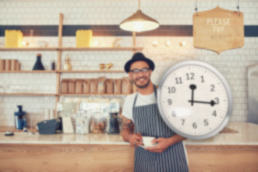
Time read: {"hour": 12, "minute": 16}
